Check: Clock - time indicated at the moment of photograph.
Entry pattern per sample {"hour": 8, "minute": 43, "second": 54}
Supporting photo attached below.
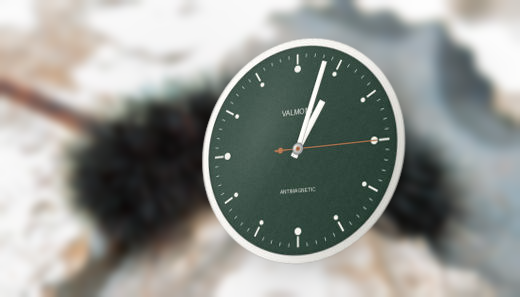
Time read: {"hour": 1, "minute": 3, "second": 15}
